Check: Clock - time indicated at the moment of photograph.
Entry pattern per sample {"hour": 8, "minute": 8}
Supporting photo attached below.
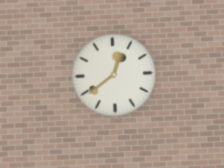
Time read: {"hour": 12, "minute": 39}
